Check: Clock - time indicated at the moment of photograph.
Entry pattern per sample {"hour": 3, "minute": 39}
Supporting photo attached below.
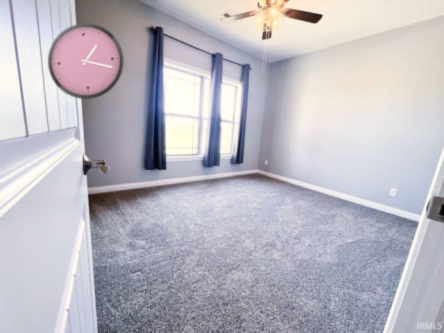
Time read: {"hour": 1, "minute": 18}
